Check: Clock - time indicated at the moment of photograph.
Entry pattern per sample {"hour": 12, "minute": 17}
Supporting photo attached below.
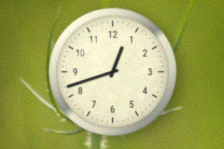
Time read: {"hour": 12, "minute": 42}
